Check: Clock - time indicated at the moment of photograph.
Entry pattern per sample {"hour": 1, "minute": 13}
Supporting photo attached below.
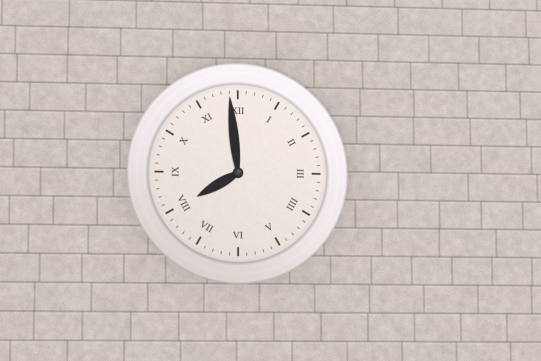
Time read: {"hour": 7, "minute": 59}
